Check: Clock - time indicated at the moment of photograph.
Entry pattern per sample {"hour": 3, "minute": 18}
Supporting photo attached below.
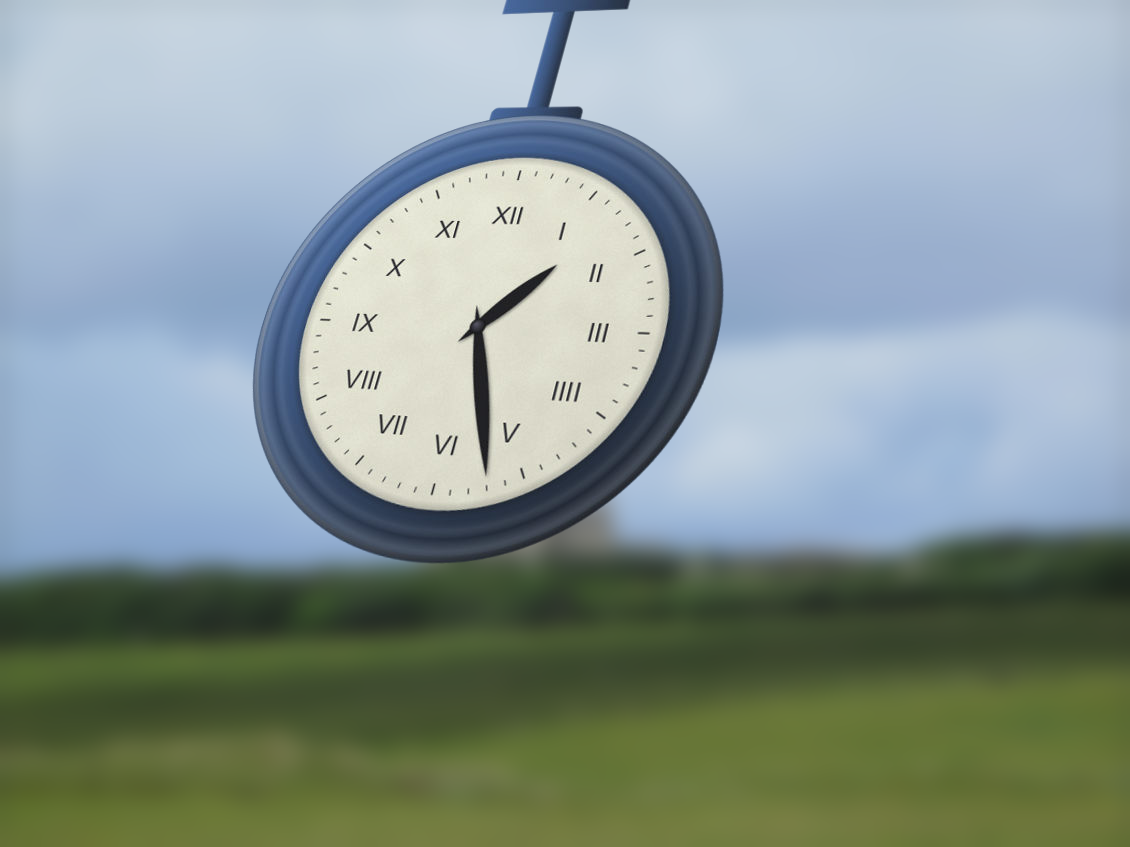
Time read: {"hour": 1, "minute": 27}
